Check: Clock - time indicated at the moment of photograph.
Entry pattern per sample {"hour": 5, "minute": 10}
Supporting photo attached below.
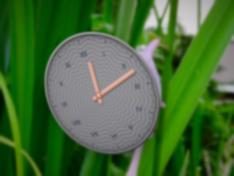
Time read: {"hour": 12, "minute": 12}
